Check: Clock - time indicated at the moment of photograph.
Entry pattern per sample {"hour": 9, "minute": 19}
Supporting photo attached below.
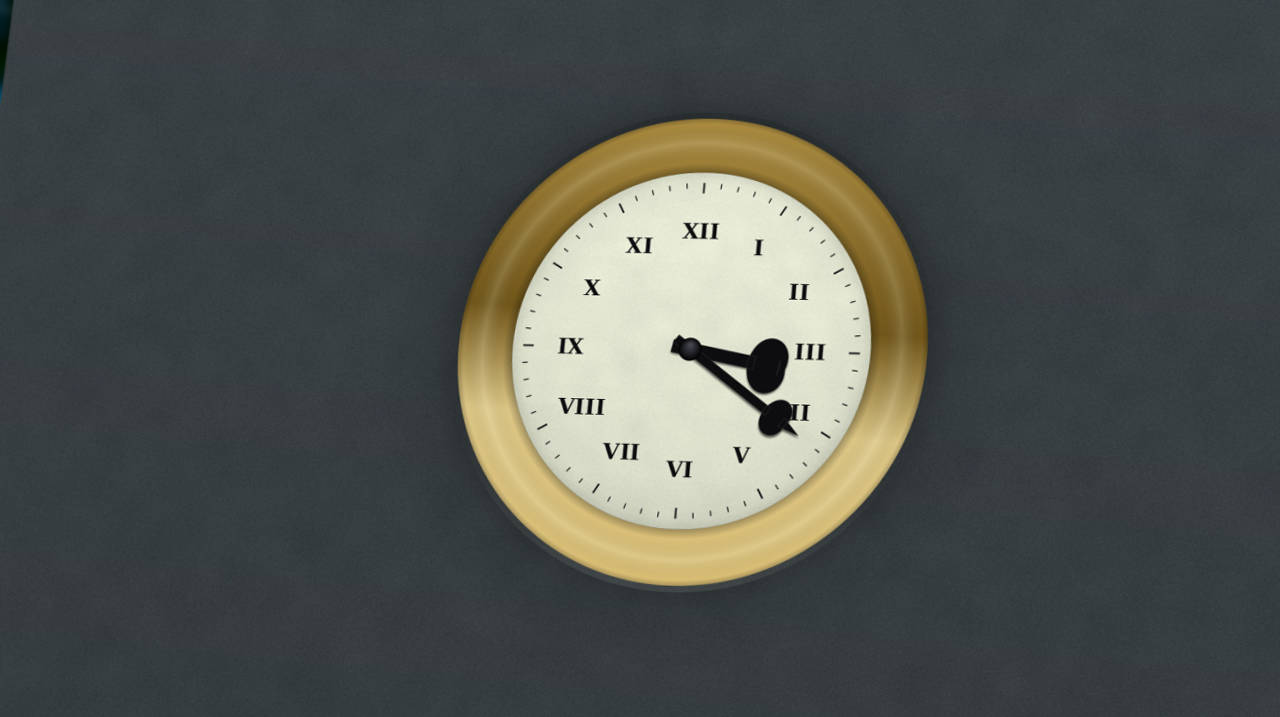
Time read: {"hour": 3, "minute": 21}
